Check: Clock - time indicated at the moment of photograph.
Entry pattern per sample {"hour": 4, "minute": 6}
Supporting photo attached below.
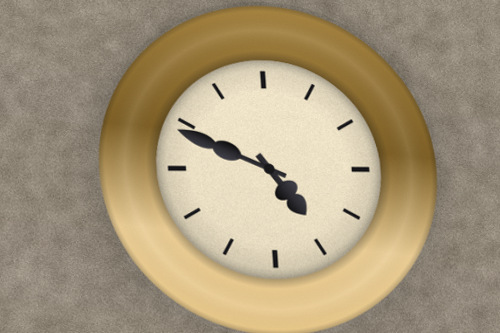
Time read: {"hour": 4, "minute": 49}
